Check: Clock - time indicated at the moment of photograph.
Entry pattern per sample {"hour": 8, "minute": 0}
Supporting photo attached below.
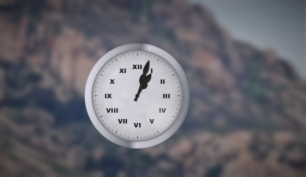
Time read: {"hour": 1, "minute": 3}
